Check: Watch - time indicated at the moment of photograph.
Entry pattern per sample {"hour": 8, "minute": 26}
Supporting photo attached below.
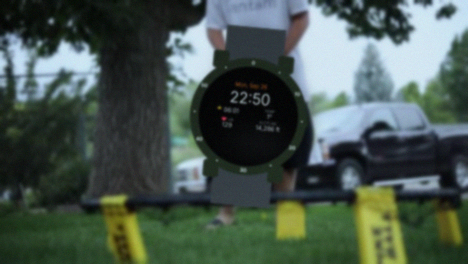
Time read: {"hour": 22, "minute": 50}
